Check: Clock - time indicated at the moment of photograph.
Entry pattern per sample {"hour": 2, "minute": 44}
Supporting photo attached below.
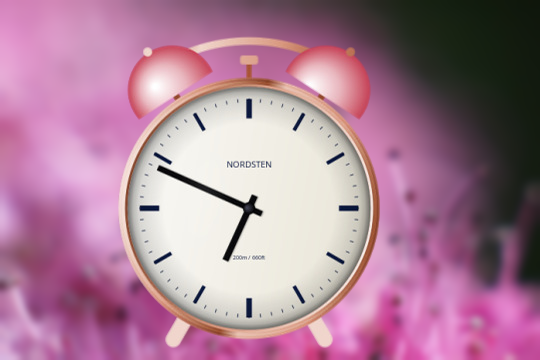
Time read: {"hour": 6, "minute": 49}
